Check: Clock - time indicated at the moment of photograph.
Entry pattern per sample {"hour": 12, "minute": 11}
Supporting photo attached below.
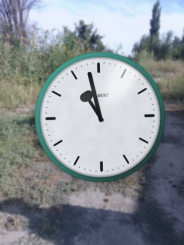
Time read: {"hour": 10, "minute": 58}
